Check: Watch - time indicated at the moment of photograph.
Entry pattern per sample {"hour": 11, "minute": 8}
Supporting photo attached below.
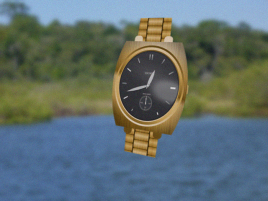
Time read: {"hour": 12, "minute": 42}
